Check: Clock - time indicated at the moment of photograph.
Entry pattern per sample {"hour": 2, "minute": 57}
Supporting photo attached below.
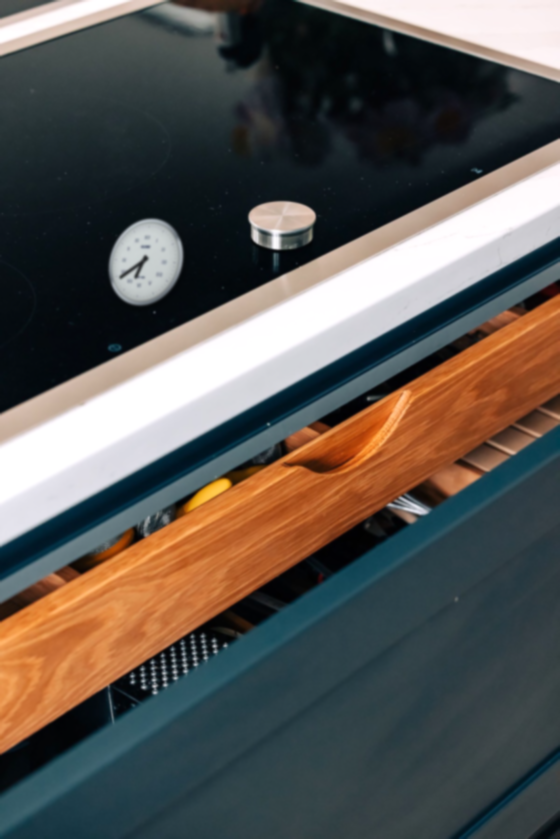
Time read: {"hour": 6, "minute": 39}
